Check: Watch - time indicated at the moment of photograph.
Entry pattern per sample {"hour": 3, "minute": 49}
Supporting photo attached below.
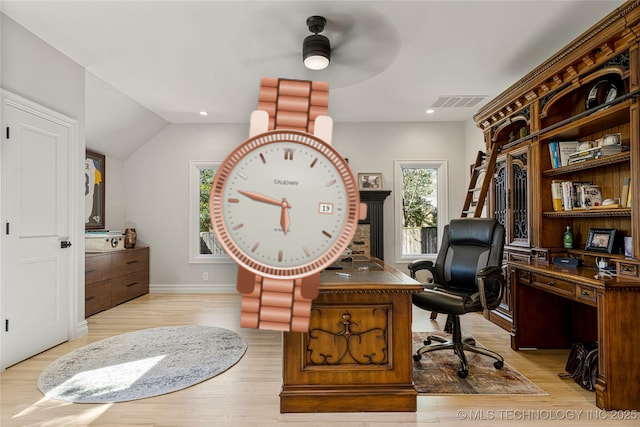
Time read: {"hour": 5, "minute": 47}
